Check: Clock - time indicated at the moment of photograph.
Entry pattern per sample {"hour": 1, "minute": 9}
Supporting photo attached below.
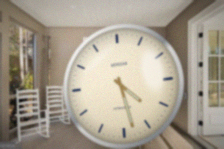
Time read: {"hour": 4, "minute": 28}
